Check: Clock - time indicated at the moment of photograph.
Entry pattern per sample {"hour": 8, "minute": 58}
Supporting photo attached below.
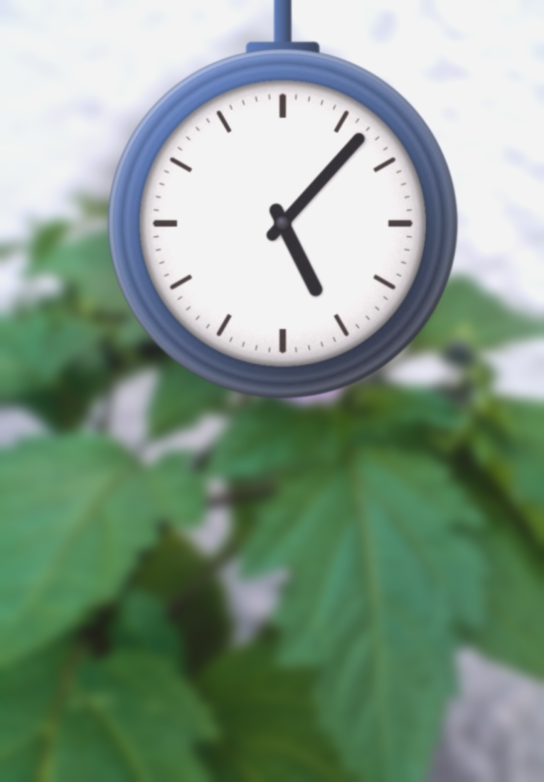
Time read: {"hour": 5, "minute": 7}
